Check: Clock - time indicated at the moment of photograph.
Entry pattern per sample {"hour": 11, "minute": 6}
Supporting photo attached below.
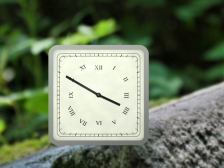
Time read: {"hour": 3, "minute": 50}
